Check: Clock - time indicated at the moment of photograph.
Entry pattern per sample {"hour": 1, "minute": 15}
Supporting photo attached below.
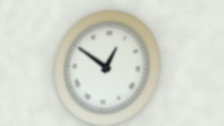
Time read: {"hour": 12, "minute": 50}
